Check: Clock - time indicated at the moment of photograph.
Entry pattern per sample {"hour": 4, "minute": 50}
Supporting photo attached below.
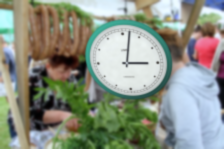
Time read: {"hour": 3, "minute": 2}
